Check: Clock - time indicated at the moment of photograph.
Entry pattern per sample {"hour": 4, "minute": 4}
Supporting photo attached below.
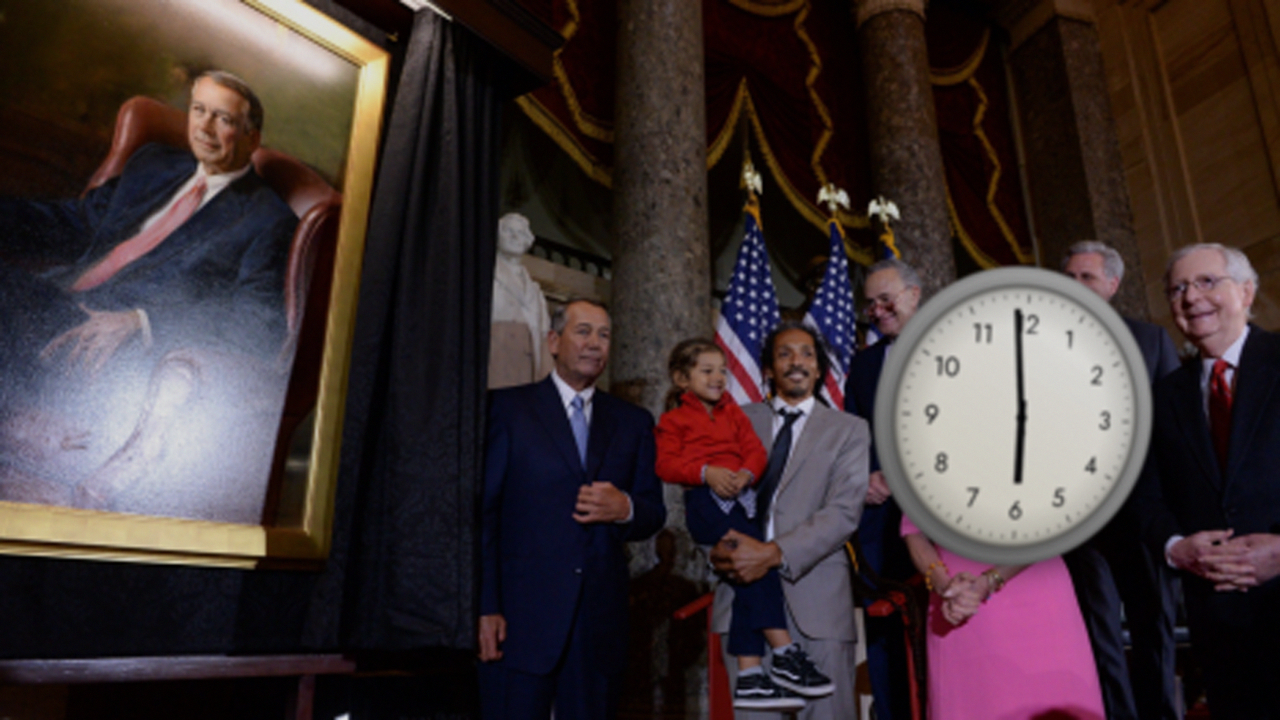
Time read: {"hour": 5, "minute": 59}
